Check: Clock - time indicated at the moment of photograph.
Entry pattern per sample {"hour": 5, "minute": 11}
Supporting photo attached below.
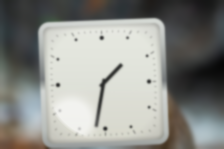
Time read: {"hour": 1, "minute": 32}
